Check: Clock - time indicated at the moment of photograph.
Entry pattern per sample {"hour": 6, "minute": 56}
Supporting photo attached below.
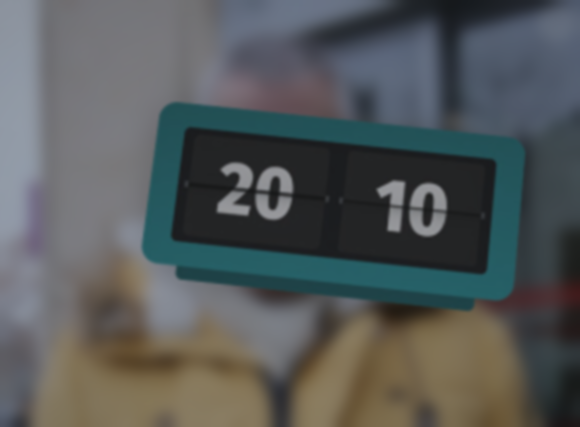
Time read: {"hour": 20, "minute": 10}
